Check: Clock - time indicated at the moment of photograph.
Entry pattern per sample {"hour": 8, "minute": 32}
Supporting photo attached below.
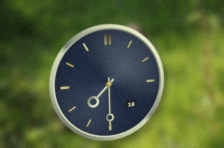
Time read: {"hour": 7, "minute": 30}
